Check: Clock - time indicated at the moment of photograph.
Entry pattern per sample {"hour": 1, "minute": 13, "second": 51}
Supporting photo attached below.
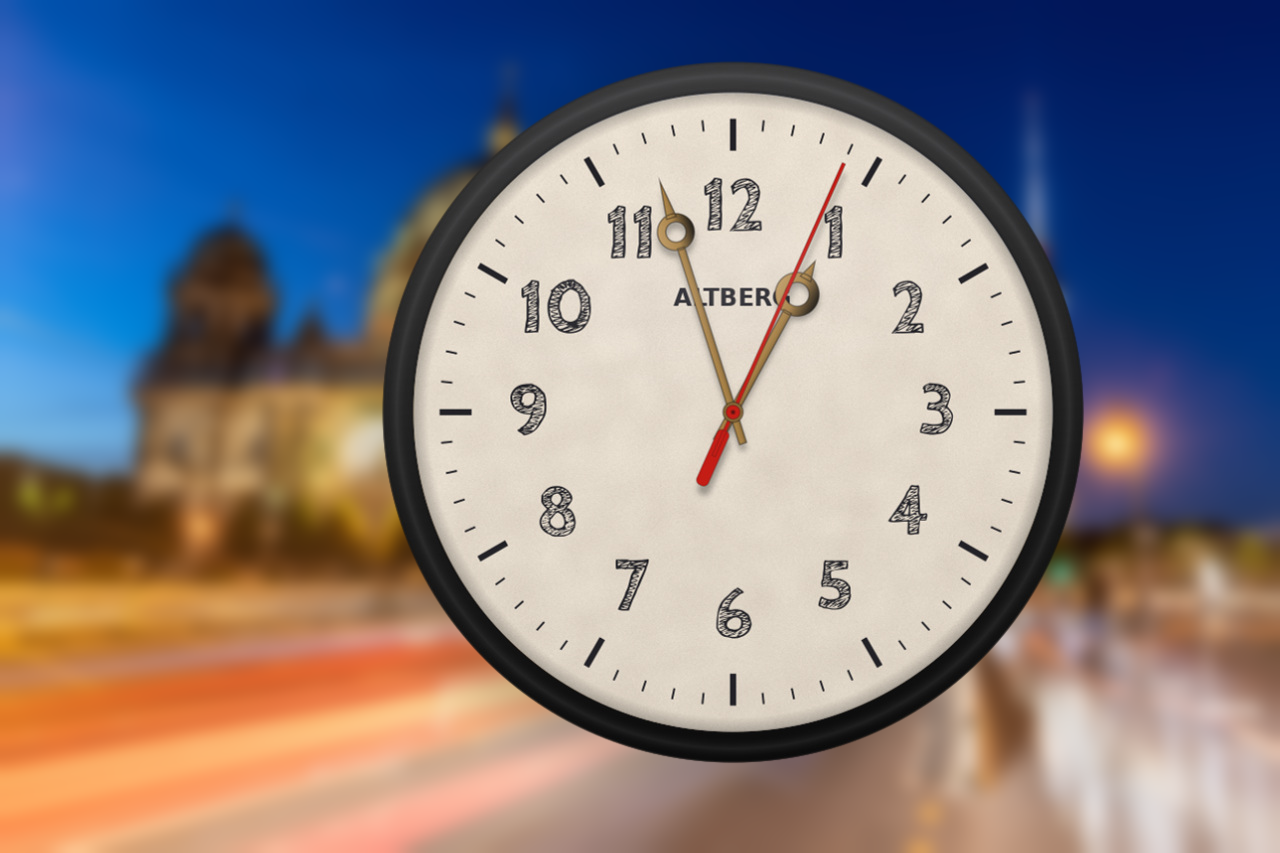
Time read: {"hour": 12, "minute": 57, "second": 4}
